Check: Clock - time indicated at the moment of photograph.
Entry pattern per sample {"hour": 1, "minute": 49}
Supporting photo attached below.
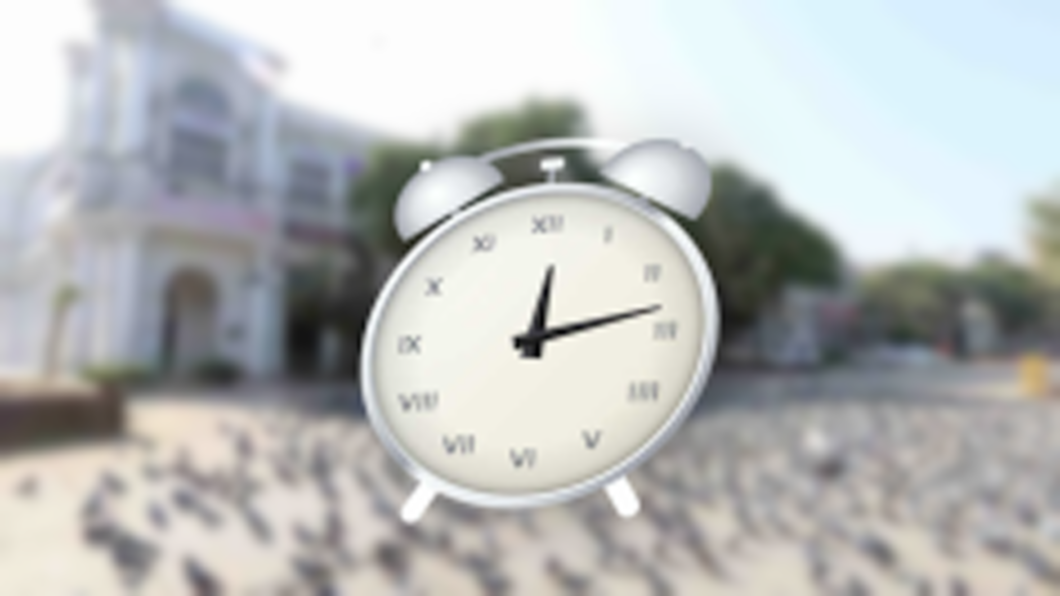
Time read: {"hour": 12, "minute": 13}
